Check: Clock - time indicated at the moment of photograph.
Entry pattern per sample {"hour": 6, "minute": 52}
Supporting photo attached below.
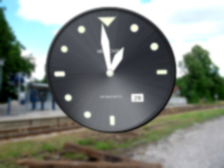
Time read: {"hour": 12, "minute": 59}
